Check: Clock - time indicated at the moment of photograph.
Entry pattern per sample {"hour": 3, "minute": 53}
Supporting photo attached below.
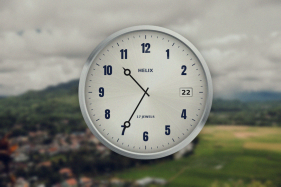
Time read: {"hour": 10, "minute": 35}
